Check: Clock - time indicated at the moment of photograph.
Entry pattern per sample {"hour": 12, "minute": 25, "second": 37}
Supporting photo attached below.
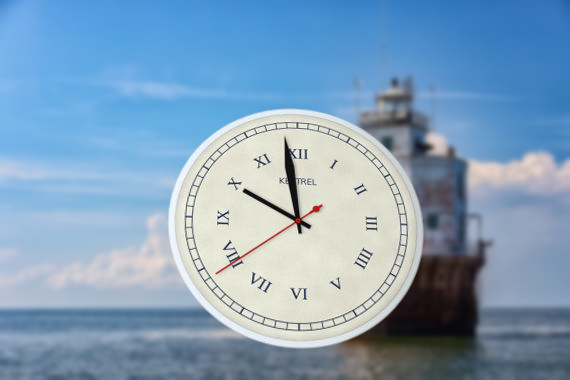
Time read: {"hour": 9, "minute": 58, "second": 39}
